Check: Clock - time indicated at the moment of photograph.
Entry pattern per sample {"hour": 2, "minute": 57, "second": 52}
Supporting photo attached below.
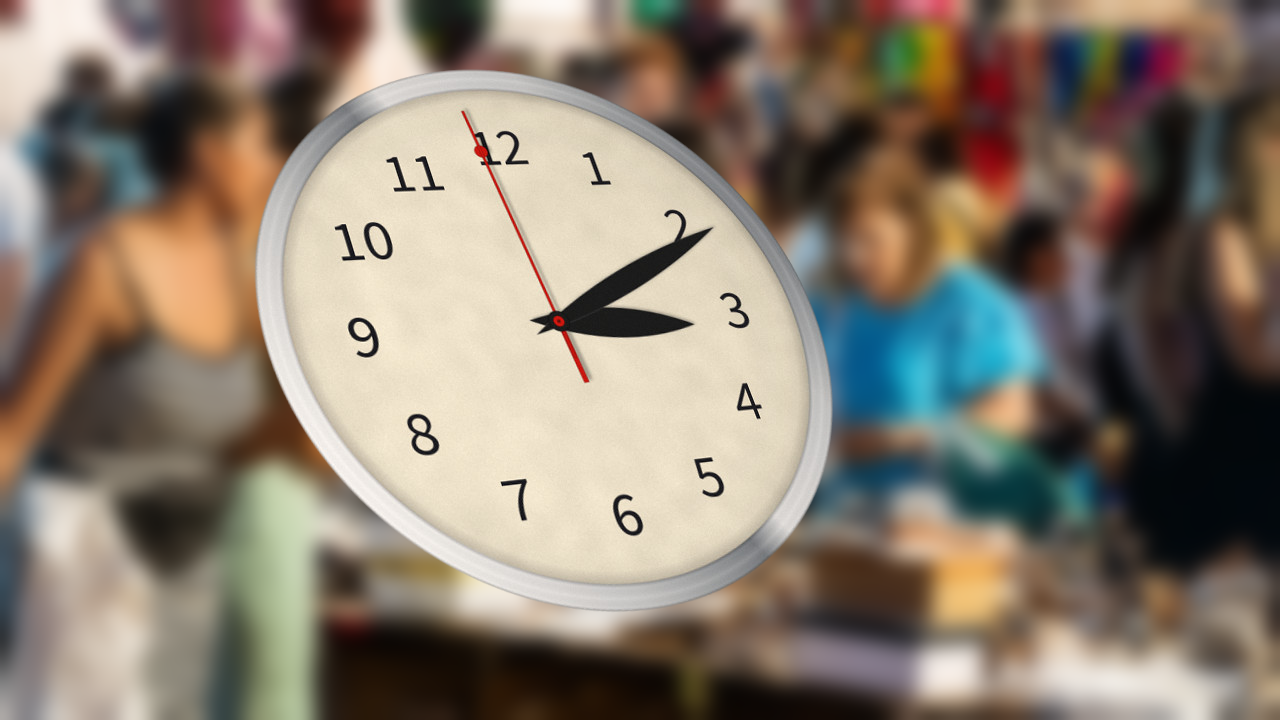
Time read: {"hour": 3, "minute": 10, "second": 59}
